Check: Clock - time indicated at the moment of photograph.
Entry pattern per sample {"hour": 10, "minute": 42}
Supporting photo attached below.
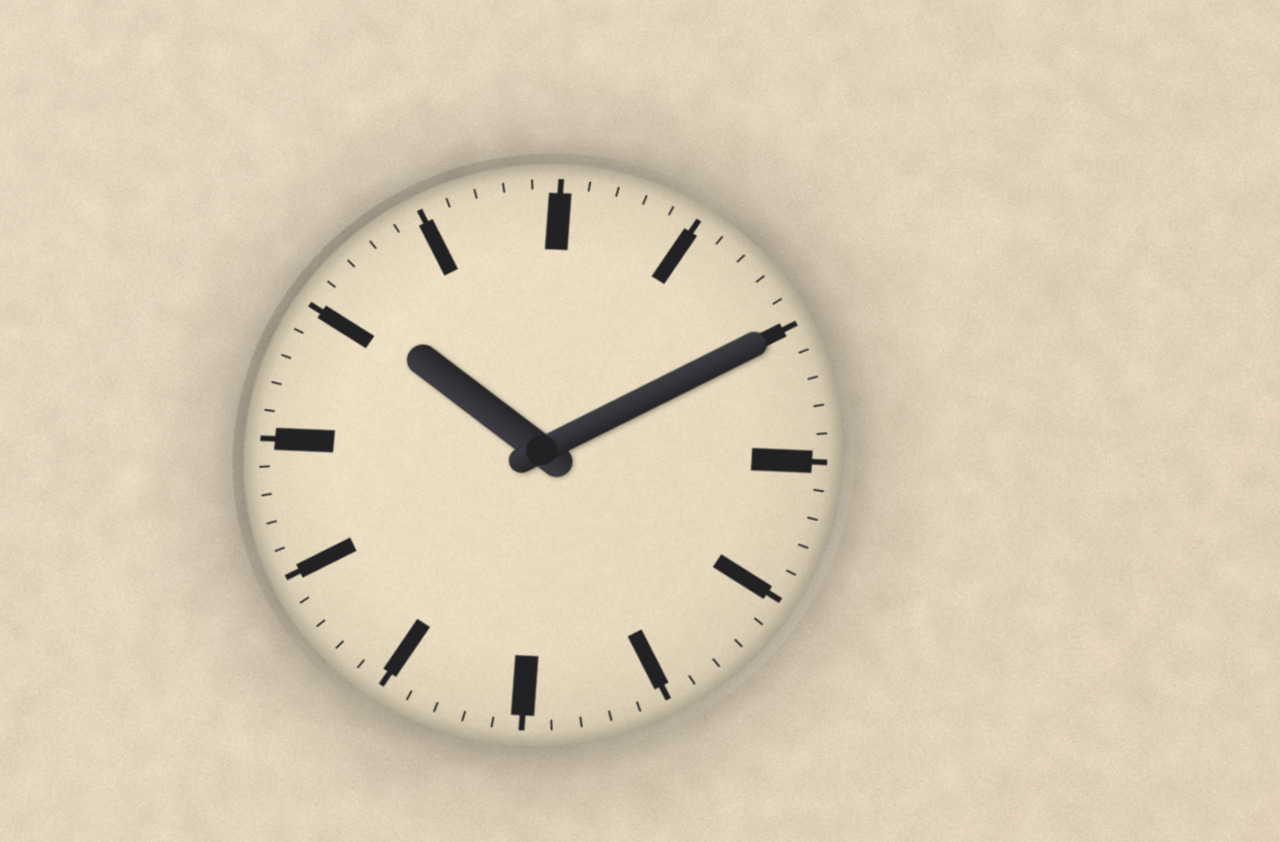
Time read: {"hour": 10, "minute": 10}
